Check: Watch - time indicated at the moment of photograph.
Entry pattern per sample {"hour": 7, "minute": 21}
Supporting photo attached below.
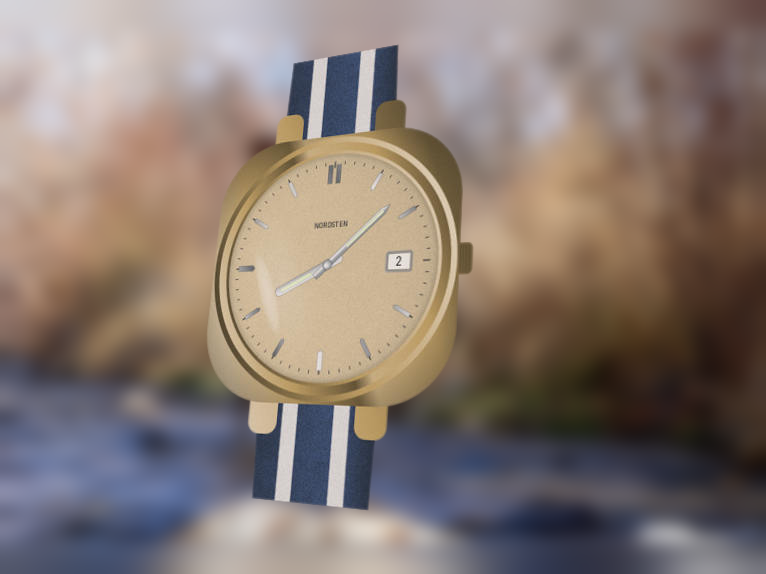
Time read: {"hour": 8, "minute": 8}
